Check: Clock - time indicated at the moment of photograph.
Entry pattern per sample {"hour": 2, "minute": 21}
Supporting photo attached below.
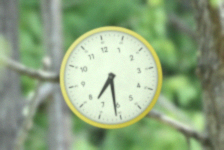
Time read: {"hour": 7, "minute": 31}
